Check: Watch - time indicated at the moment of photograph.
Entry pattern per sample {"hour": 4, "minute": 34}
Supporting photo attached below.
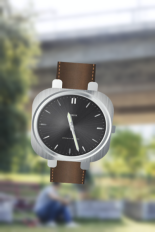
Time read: {"hour": 11, "minute": 27}
